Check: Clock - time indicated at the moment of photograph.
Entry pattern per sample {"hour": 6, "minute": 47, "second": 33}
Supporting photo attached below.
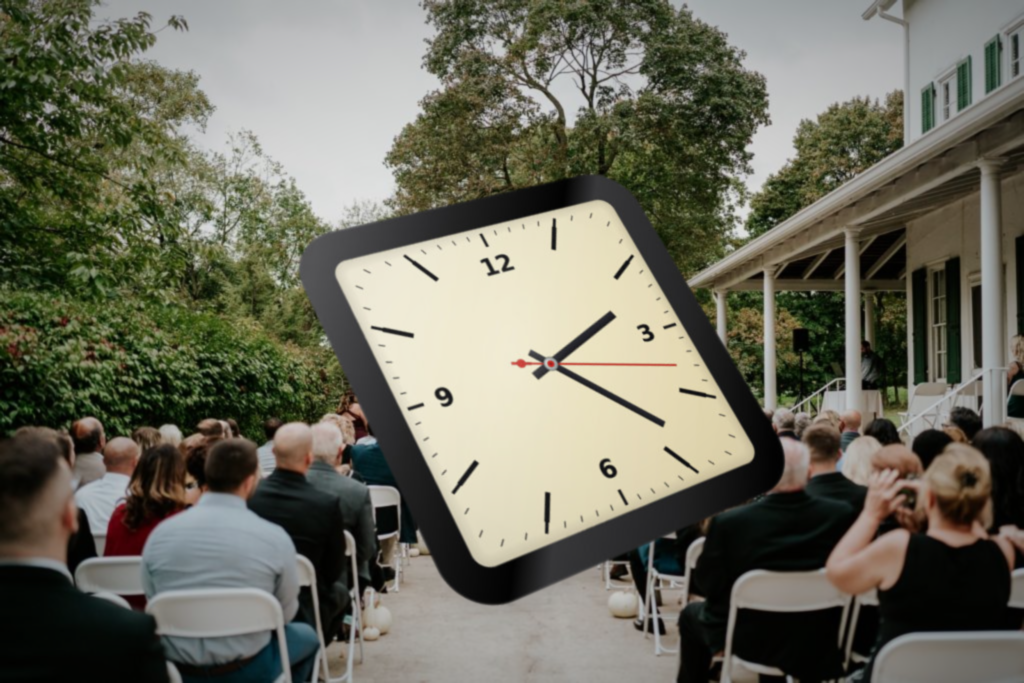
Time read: {"hour": 2, "minute": 23, "second": 18}
